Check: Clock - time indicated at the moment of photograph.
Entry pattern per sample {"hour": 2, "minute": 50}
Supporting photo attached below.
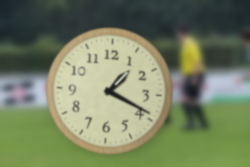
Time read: {"hour": 1, "minute": 19}
